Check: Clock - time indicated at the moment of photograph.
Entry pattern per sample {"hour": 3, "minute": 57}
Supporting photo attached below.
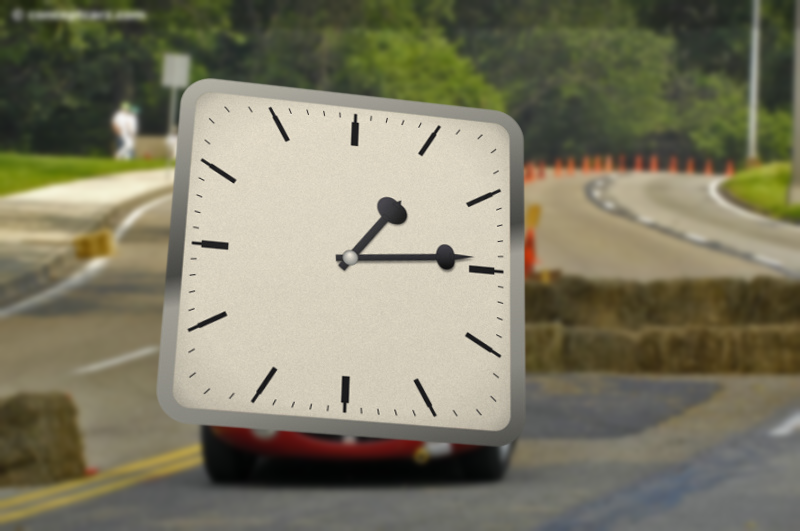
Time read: {"hour": 1, "minute": 14}
